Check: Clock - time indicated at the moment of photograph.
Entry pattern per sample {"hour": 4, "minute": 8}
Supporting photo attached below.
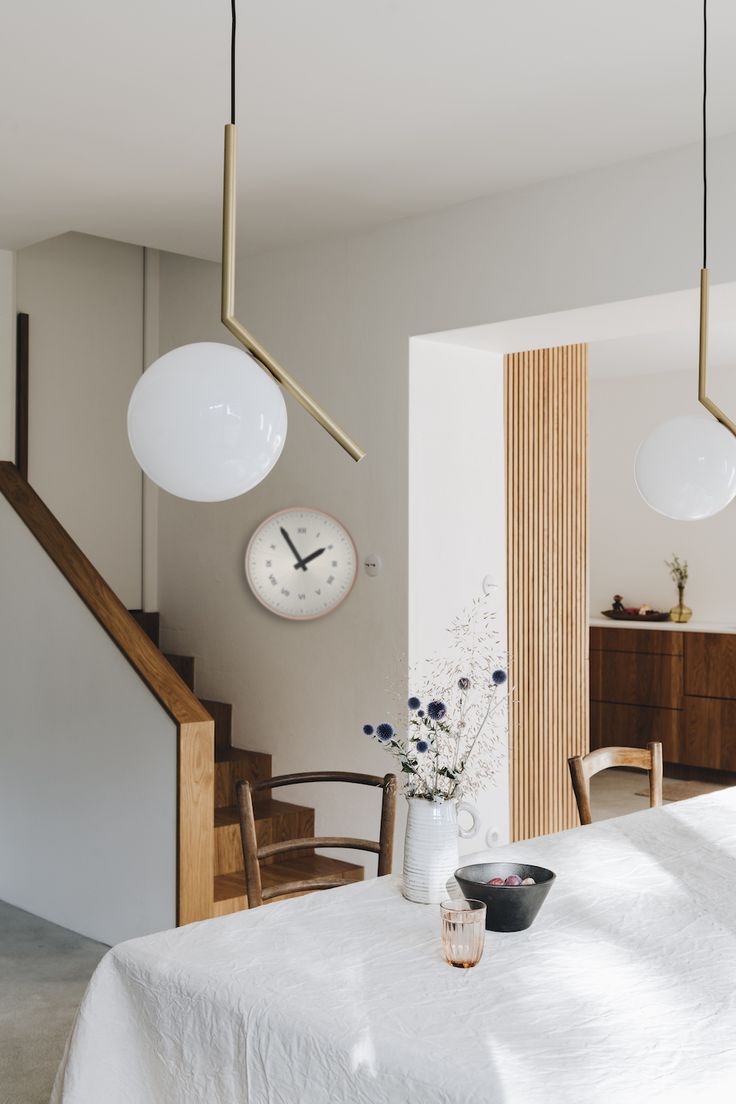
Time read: {"hour": 1, "minute": 55}
